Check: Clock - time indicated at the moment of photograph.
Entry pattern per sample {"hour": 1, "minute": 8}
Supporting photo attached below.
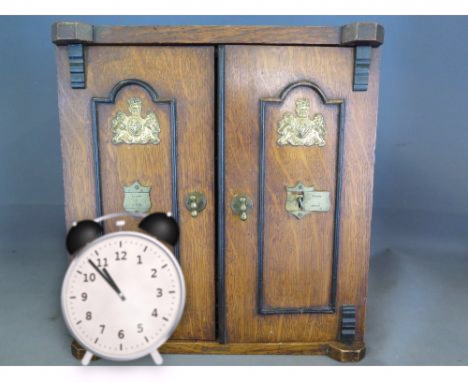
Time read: {"hour": 10, "minute": 53}
